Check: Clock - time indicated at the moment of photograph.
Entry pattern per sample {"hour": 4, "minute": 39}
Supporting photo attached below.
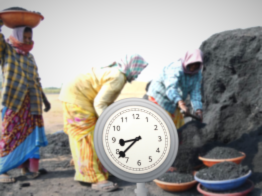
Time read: {"hour": 8, "minute": 38}
